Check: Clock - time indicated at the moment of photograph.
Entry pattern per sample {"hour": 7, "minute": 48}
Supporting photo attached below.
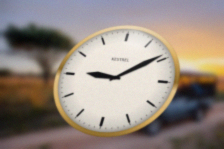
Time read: {"hour": 9, "minute": 9}
